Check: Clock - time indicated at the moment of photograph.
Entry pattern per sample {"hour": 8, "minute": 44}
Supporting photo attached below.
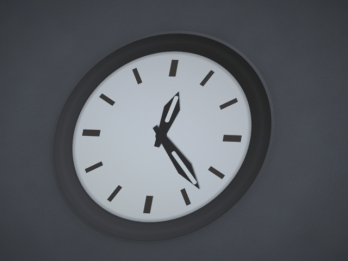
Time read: {"hour": 12, "minute": 23}
